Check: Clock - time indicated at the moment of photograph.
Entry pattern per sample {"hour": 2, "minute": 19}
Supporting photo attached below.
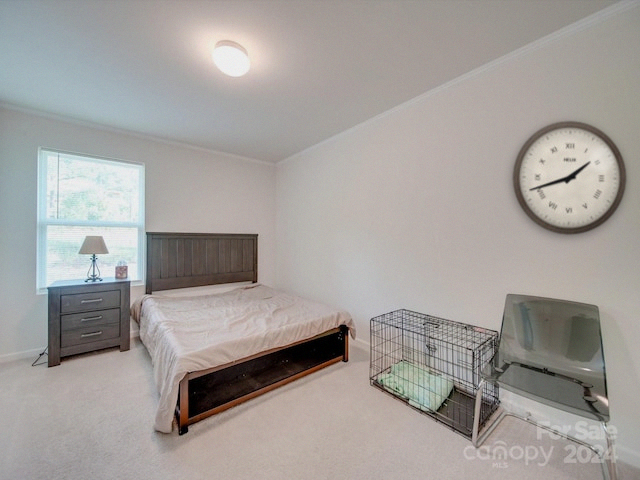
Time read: {"hour": 1, "minute": 42}
